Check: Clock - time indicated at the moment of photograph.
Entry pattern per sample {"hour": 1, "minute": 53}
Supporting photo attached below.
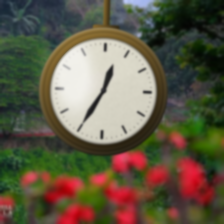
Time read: {"hour": 12, "minute": 35}
